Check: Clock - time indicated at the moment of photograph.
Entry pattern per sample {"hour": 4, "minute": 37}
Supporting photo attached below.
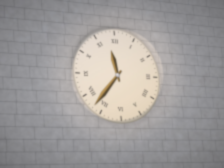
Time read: {"hour": 11, "minute": 37}
